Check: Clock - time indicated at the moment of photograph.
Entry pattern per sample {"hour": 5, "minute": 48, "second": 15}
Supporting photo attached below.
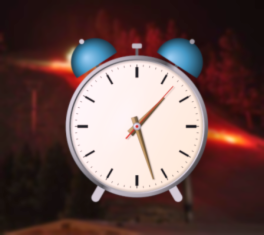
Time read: {"hour": 1, "minute": 27, "second": 7}
